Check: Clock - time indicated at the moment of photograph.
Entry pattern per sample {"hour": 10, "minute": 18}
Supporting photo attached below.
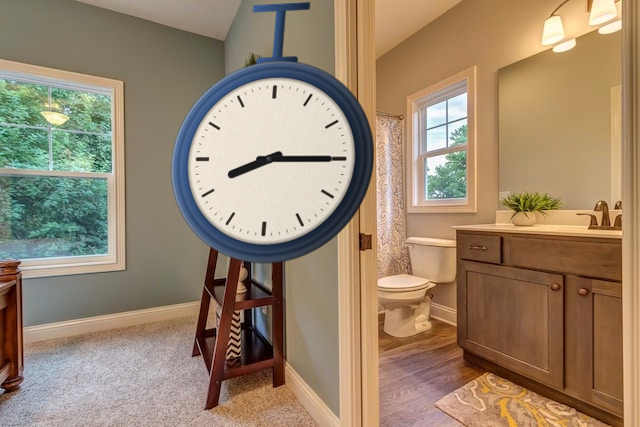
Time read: {"hour": 8, "minute": 15}
